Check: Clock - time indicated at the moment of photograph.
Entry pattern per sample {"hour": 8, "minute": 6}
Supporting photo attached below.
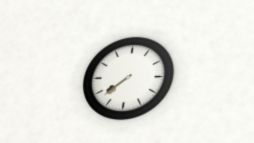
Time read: {"hour": 7, "minute": 38}
